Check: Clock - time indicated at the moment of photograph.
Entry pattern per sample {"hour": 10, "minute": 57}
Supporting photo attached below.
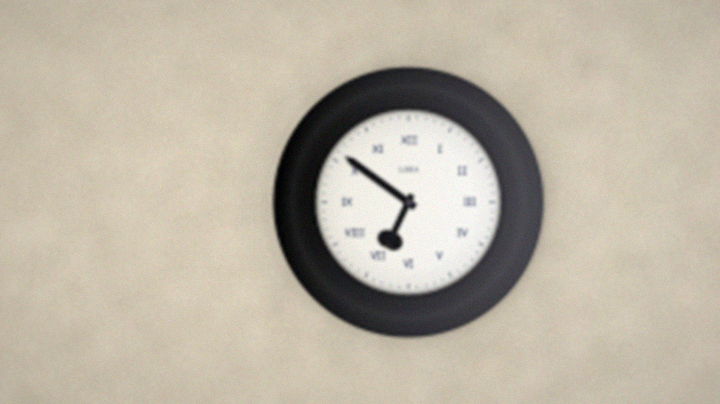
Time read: {"hour": 6, "minute": 51}
